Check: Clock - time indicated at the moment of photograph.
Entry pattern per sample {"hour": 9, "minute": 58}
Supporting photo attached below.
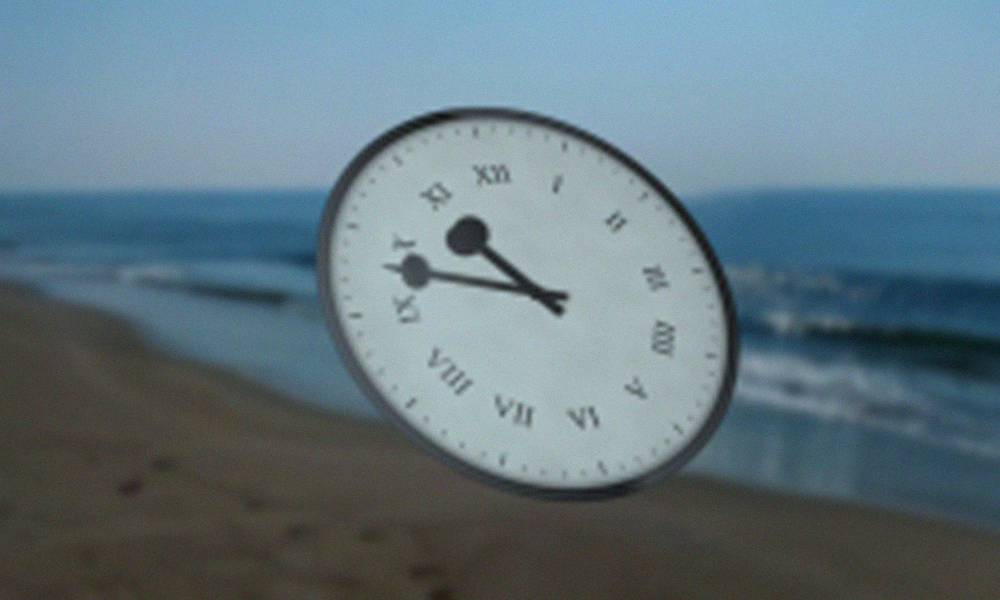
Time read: {"hour": 10, "minute": 48}
